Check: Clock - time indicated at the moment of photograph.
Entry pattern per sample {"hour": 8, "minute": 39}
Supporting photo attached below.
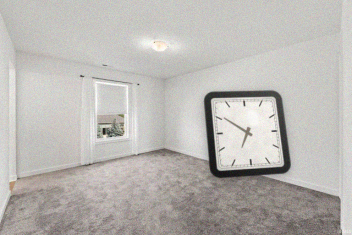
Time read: {"hour": 6, "minute": 51}
